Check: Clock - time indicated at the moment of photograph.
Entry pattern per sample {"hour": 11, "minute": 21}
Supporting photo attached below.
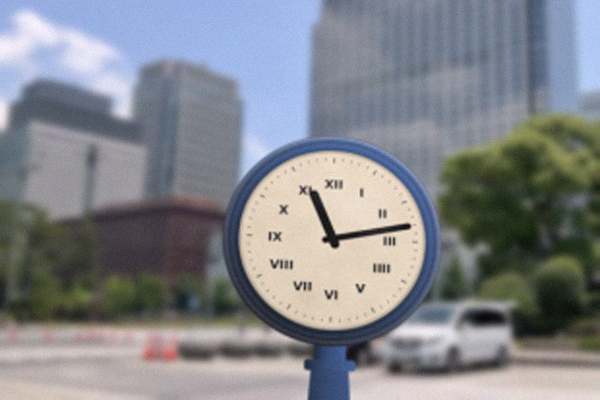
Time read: {"hour": 11, "minute": 13}
